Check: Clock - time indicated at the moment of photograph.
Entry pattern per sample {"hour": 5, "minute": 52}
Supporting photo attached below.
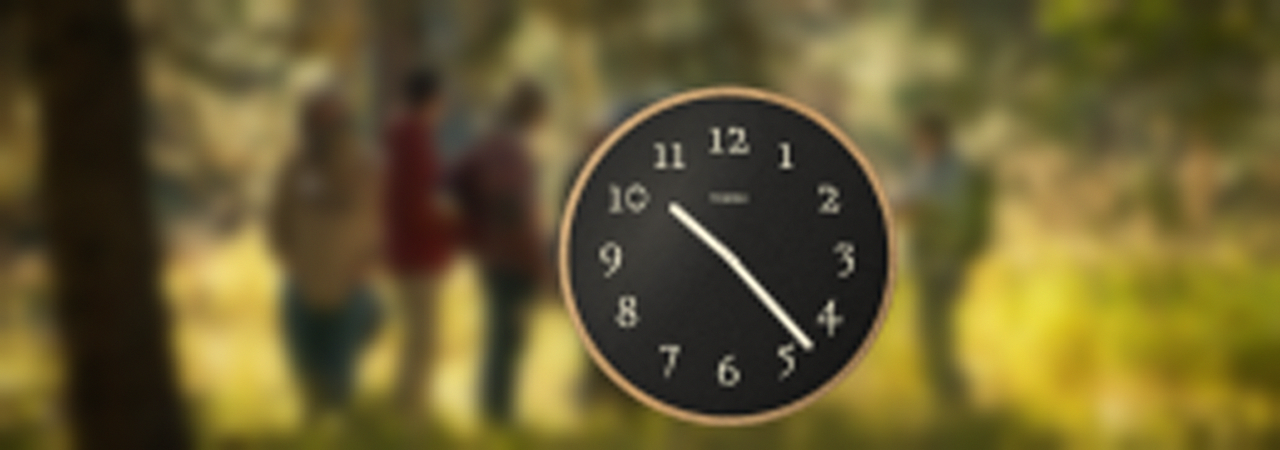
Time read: {"hour": 10, "minute": 23}
